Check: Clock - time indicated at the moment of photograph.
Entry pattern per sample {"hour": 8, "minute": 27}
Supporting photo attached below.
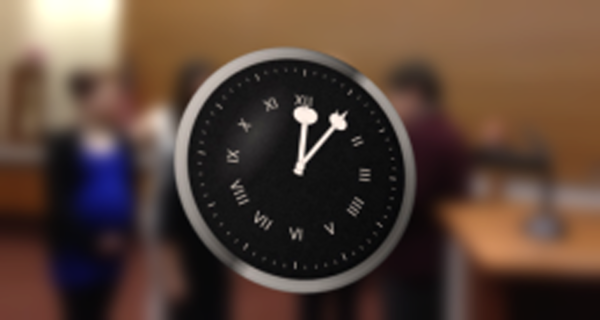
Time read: {"hour": 12, "minute": 6}
